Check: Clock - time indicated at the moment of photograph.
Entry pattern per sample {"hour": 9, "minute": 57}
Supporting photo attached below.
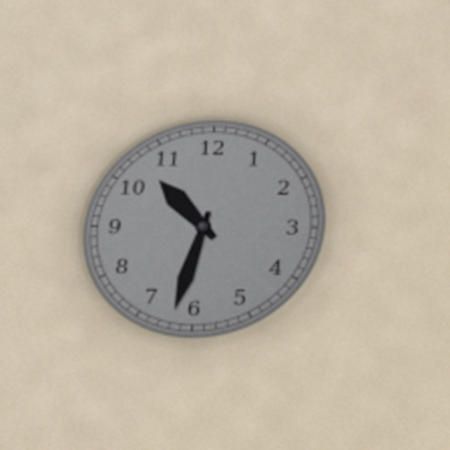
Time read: {"hour": 10, "minute": 32}
